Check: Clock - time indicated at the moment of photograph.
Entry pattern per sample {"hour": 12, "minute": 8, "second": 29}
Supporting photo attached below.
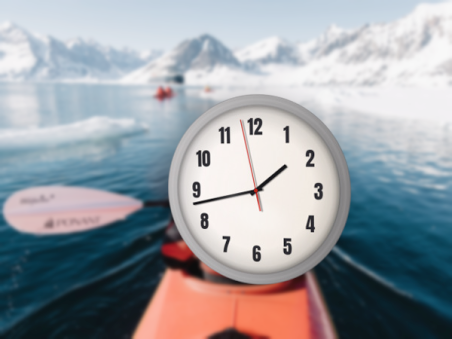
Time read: {"hour": 1, "minute": 42, "second": 58}
